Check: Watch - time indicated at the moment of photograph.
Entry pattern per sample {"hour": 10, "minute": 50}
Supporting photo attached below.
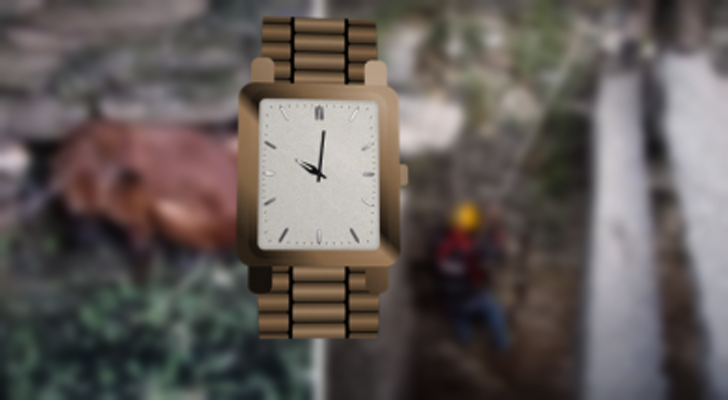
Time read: {"hour": 10, "minute": 1}
